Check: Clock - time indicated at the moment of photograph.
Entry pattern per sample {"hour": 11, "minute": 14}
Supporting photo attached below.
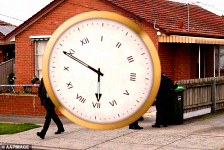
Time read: {"hour": 6, "minute": 54}
